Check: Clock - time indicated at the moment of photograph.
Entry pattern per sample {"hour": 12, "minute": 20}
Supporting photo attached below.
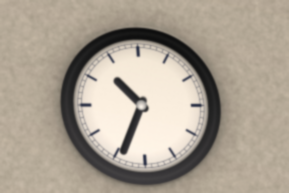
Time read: {"hour": 10, "minute": 34}
